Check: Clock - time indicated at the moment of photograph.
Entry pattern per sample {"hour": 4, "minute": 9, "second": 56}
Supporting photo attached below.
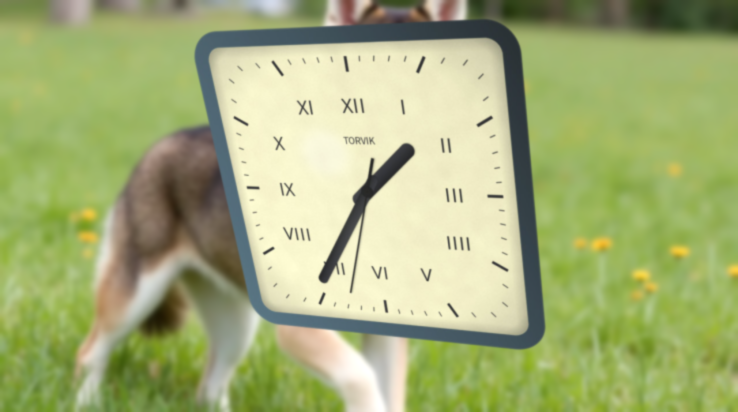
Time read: {"hour": 1, "minute": 35, "second": 33}
